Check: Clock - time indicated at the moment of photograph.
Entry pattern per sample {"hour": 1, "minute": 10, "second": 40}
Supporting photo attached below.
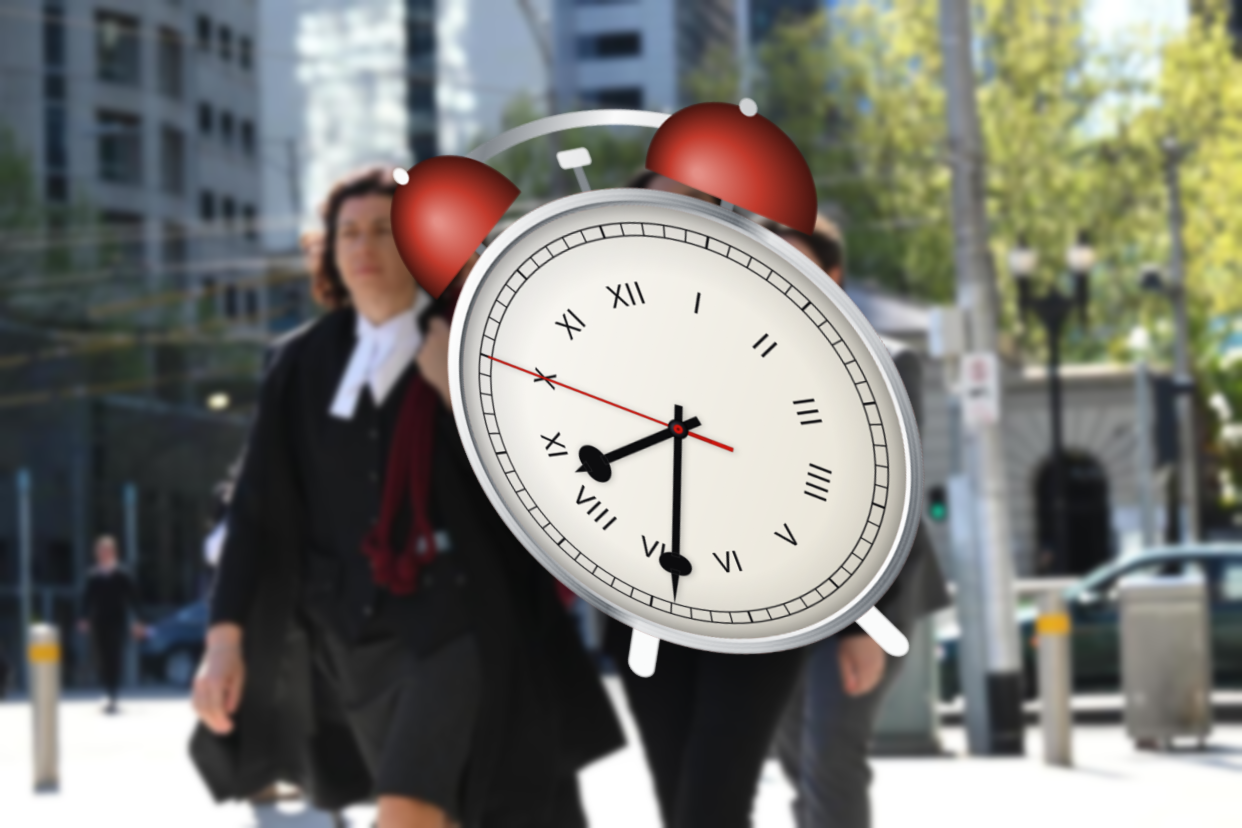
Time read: {"hour": 8, "minute": 33, "second": 50}
